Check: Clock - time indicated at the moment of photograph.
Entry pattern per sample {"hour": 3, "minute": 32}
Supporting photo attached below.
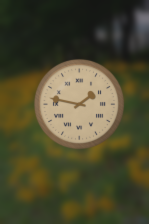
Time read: {"hour": 1, "minute": 47}
